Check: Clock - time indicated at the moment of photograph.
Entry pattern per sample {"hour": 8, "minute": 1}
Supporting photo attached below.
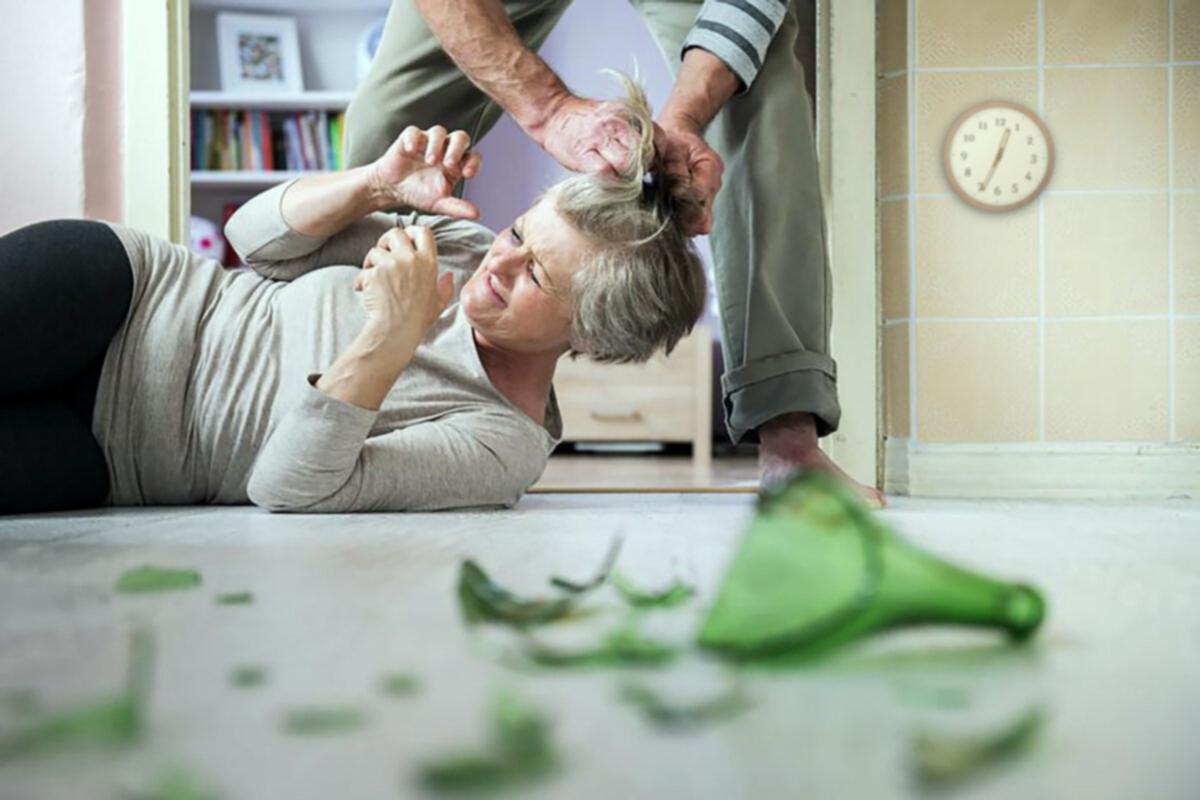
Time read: {"hour": 12, "minute": 34}
